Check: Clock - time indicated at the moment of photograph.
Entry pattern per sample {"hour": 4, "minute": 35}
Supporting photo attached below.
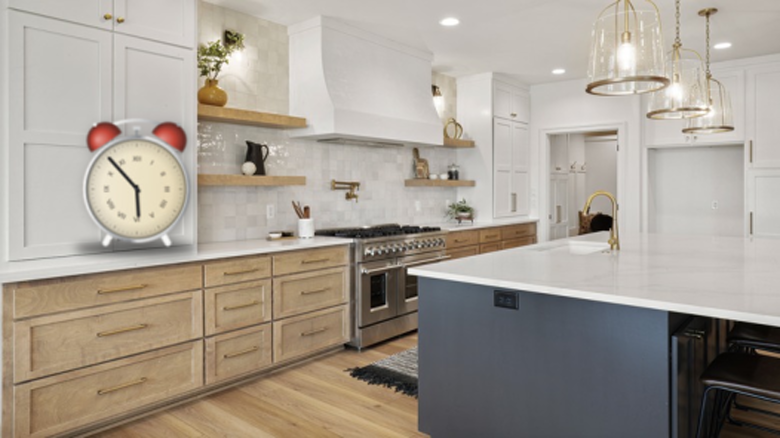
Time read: {"hour": 5, "minute": 53}
